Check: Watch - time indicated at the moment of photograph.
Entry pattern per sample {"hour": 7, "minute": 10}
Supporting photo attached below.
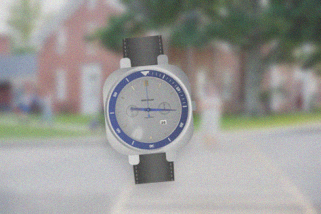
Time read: {"hour": 9, "minute": 16}
